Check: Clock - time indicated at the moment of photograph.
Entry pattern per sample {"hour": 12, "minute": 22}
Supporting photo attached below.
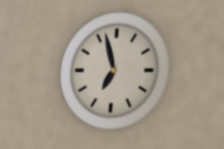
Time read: {"hour": 6, "minute": 57}
